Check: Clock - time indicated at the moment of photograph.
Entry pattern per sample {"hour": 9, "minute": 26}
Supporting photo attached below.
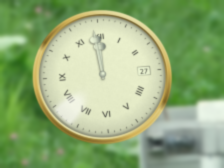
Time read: {"hour": 11, "minute": 59}
